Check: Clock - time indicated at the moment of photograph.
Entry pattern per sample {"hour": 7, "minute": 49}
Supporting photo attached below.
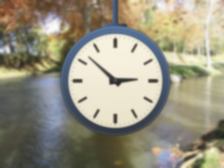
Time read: {"hour": 2, "minute": 52}
